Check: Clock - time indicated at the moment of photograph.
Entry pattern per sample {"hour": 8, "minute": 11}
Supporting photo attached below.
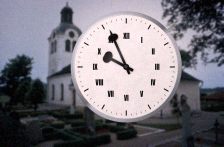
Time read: {"hour": 9, "minute": 56}
